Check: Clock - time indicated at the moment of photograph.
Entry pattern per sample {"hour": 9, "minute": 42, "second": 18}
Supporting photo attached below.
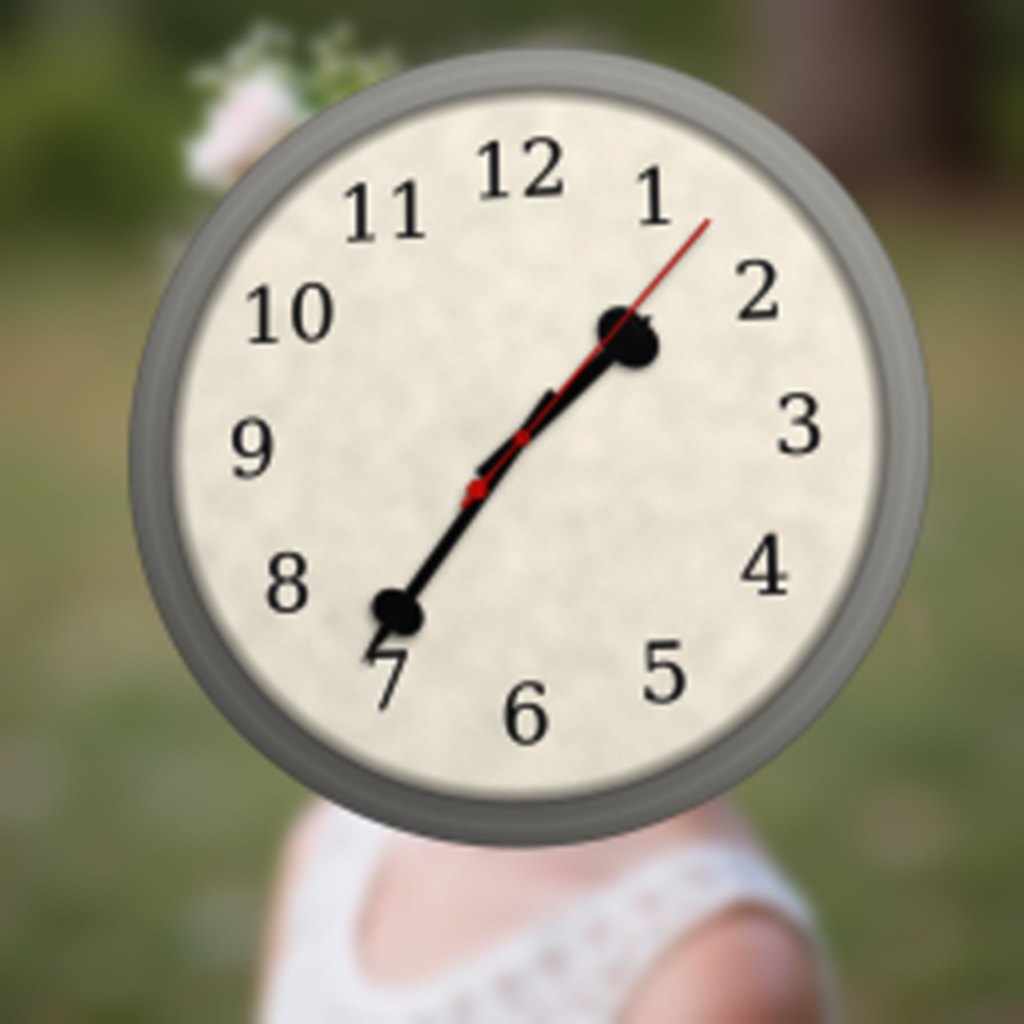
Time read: {"hour": 1, "minute": 36, "second": 7}
